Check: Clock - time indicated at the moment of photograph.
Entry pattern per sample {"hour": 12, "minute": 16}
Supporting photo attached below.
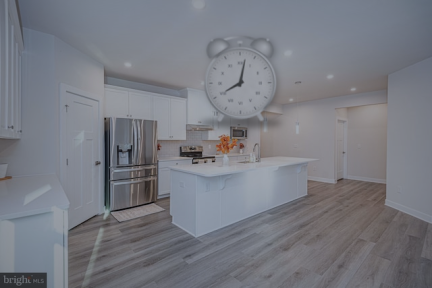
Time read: {"hour": 8, "minute": 2}
